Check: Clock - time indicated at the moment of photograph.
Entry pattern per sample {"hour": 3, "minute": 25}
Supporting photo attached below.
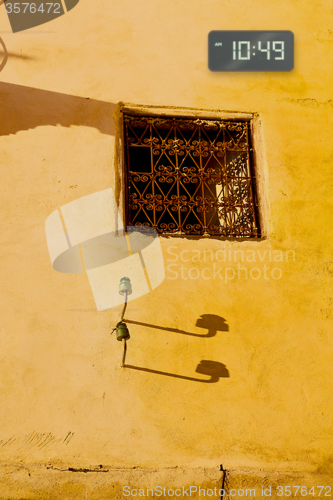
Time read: {"hour": 10, "minute": 49}
